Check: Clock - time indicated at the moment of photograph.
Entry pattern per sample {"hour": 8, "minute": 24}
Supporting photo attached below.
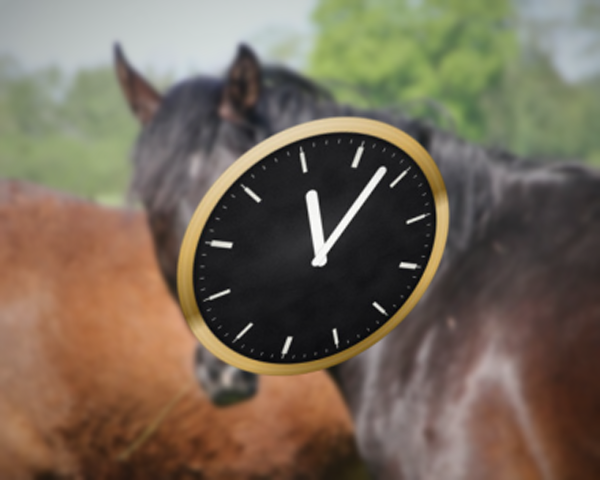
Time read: {"hour": 11, "minute": 3}
